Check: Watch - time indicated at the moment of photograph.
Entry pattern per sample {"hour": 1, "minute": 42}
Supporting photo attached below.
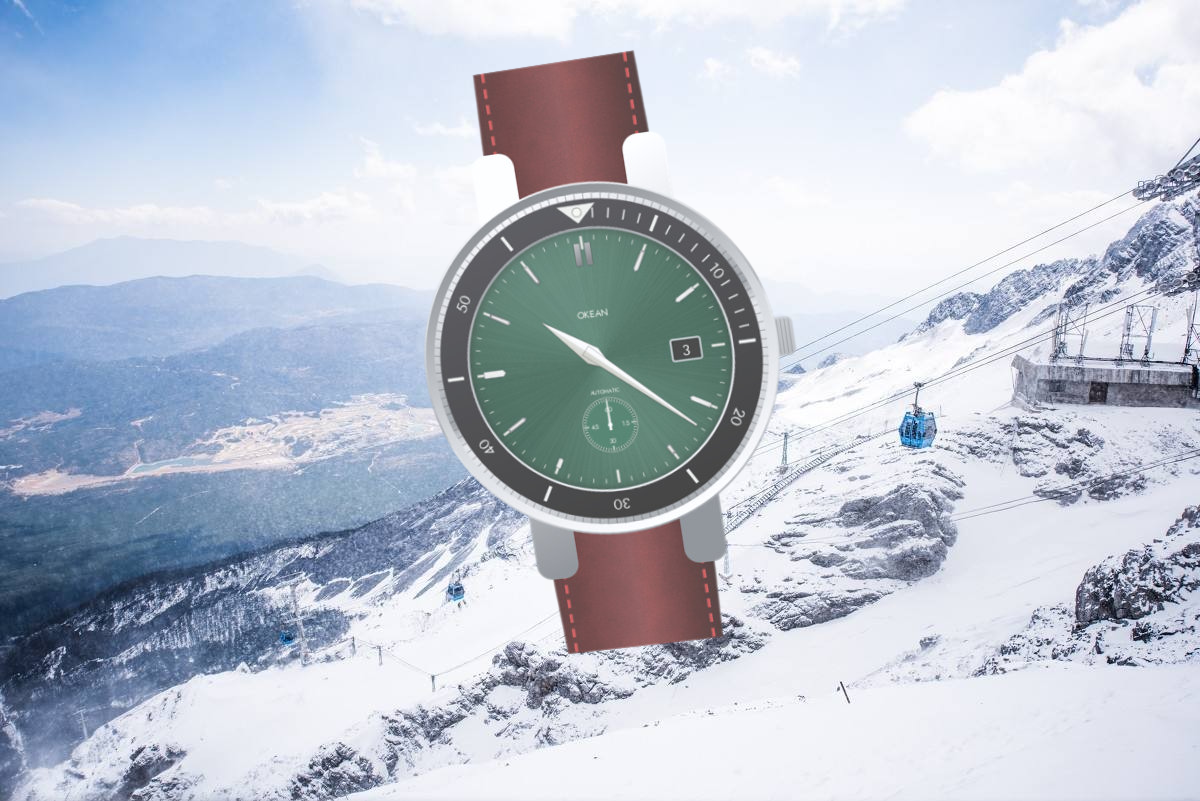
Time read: {"hour": 10, "minute": 22}
